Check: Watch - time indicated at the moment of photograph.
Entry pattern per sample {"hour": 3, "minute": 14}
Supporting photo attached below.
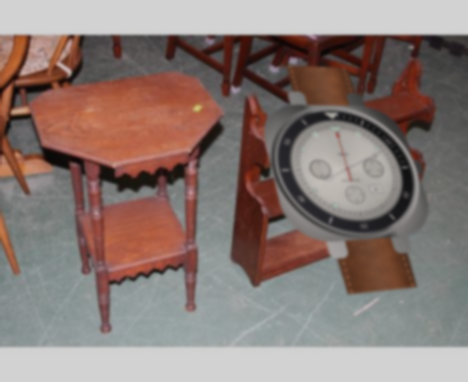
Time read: {"hour": 8, "minute": 11}
